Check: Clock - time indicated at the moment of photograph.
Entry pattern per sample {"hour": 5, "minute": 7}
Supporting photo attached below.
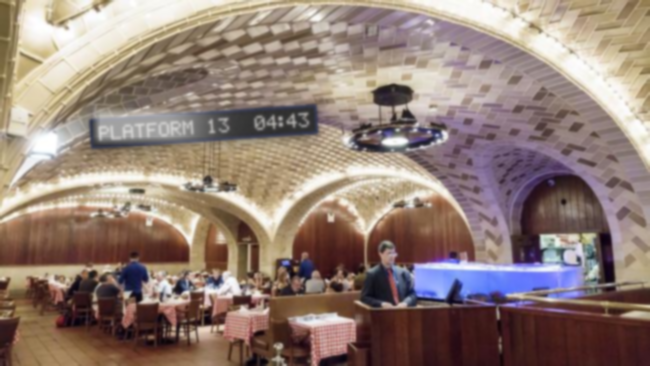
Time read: {"hour": 4, "minute": 43}
